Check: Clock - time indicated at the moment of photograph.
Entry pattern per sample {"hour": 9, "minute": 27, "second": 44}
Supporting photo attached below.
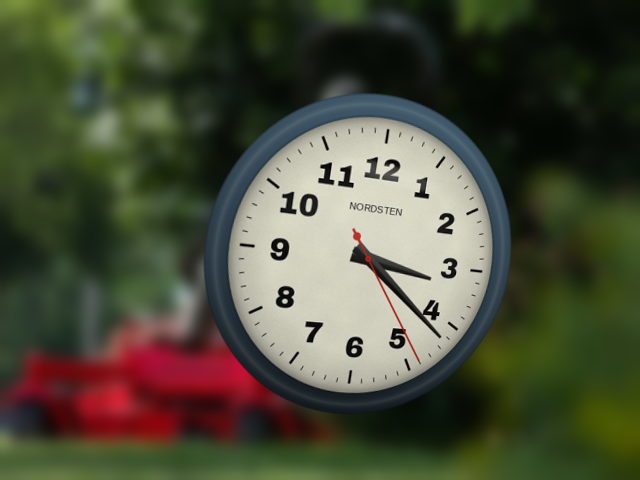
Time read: {"hour": 3, "minute": 21, "second": 24}
